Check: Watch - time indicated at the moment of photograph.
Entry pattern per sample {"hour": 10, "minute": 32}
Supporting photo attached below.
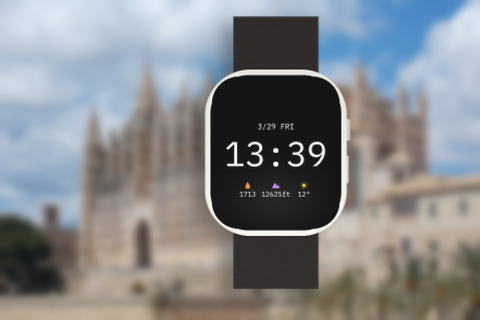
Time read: {"hour": 13, "minute": 39}
